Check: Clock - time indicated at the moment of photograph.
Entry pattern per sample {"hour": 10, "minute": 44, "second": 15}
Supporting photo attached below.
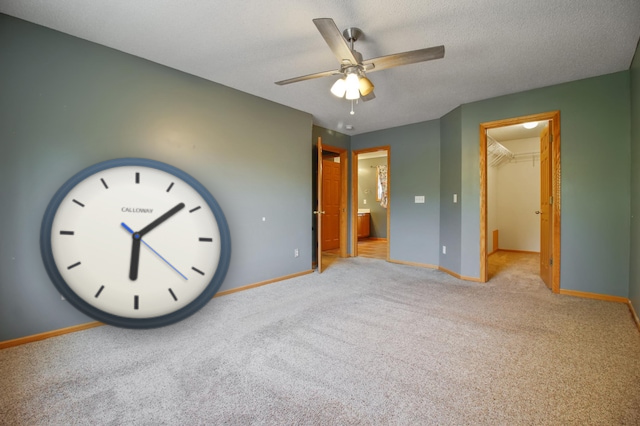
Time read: {"hour": 6, "minute": 8, "second": 22}
